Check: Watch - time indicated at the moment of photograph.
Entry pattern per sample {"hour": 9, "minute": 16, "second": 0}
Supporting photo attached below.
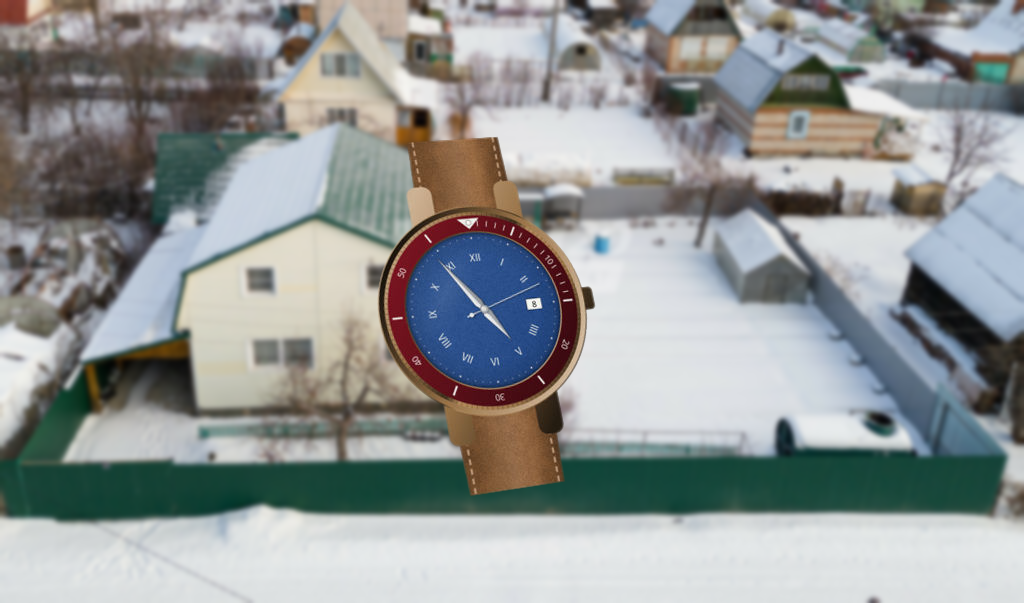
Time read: {"hour": 4, "minute": 54, "second": 12}
